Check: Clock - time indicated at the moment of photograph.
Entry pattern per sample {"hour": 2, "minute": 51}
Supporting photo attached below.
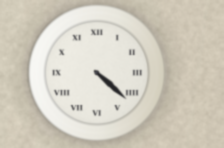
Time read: {"hour": 4, "minute": 22}
